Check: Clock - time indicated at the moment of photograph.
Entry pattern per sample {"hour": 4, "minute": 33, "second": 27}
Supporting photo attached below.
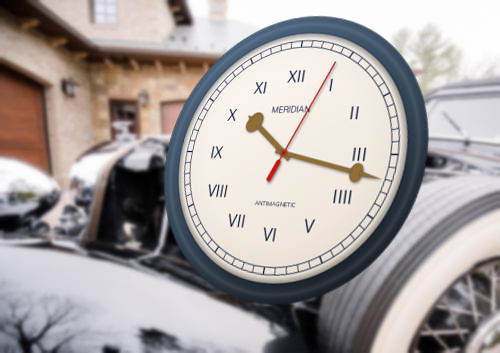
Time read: {"hour": 10, "minute": 17, "second": 4}
